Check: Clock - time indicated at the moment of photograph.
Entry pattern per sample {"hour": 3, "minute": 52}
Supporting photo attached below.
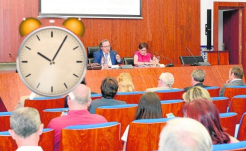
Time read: {"hour": 10, "minute": 5}
